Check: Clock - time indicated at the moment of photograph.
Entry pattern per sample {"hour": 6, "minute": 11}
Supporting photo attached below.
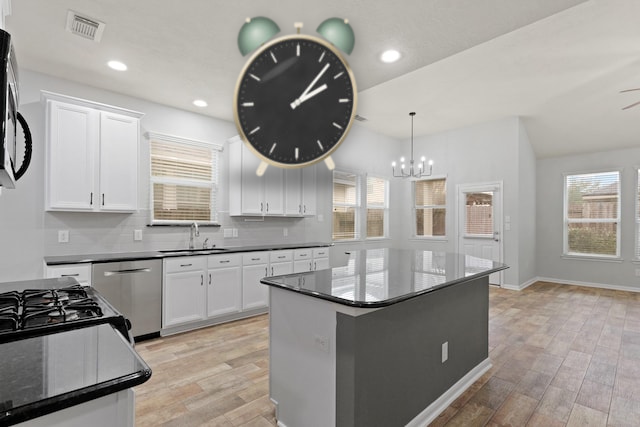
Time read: {"hour": 2, "minute": 7}
